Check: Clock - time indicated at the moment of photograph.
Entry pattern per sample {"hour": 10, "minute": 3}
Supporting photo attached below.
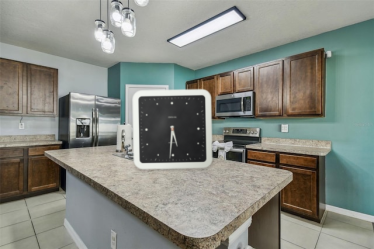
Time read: {"hour": 5, "minute": 31}
